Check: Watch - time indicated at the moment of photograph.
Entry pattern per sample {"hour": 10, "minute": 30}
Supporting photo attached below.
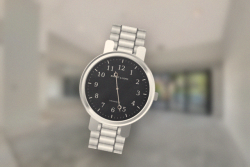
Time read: {"hour": 11, "minute": 27}
